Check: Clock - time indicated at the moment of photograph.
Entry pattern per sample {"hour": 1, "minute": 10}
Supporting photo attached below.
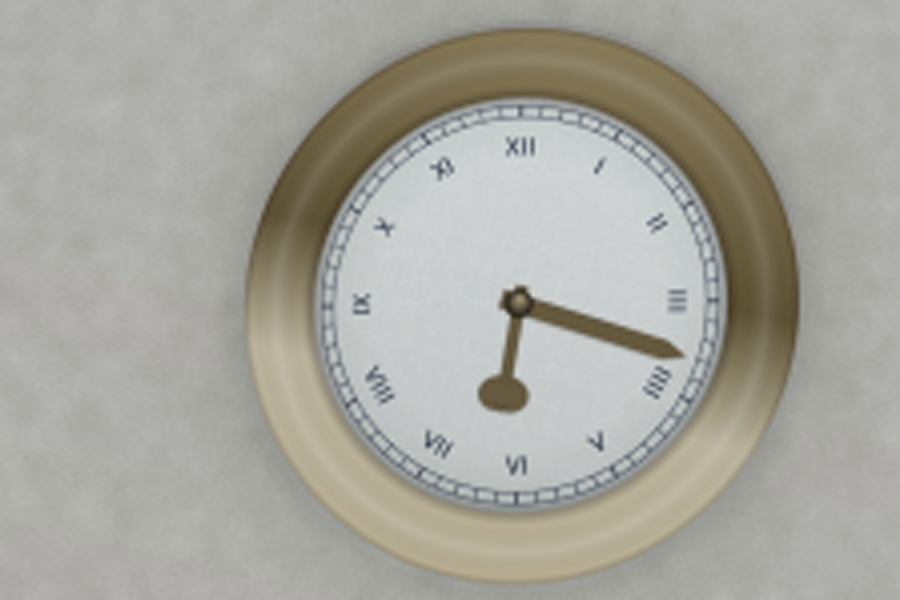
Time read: {"hour": 6, "minute": 18}
